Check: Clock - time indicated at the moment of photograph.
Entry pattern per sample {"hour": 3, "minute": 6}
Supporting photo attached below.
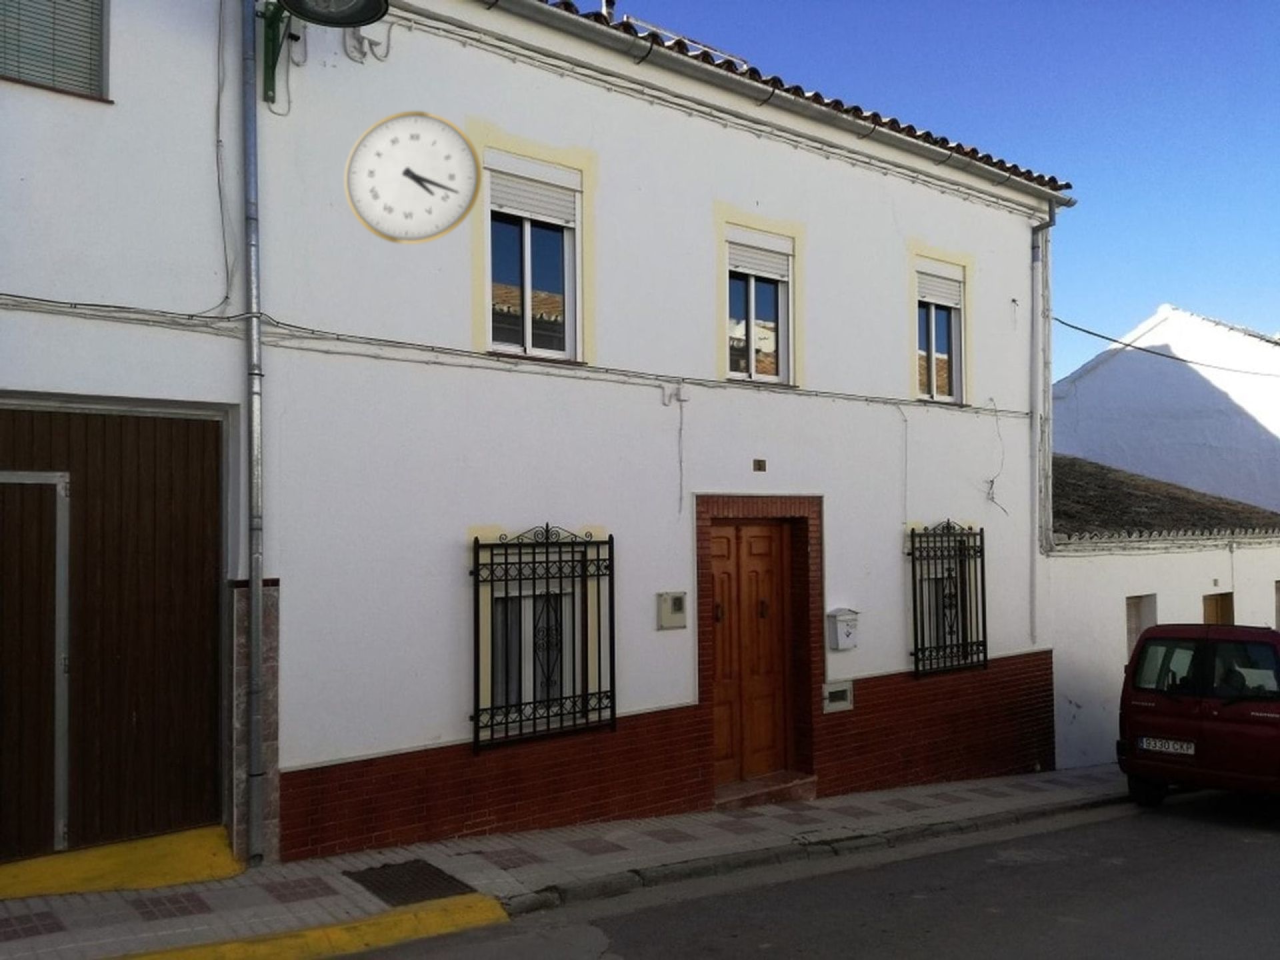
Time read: {"hour": 4, "minute": 18}
